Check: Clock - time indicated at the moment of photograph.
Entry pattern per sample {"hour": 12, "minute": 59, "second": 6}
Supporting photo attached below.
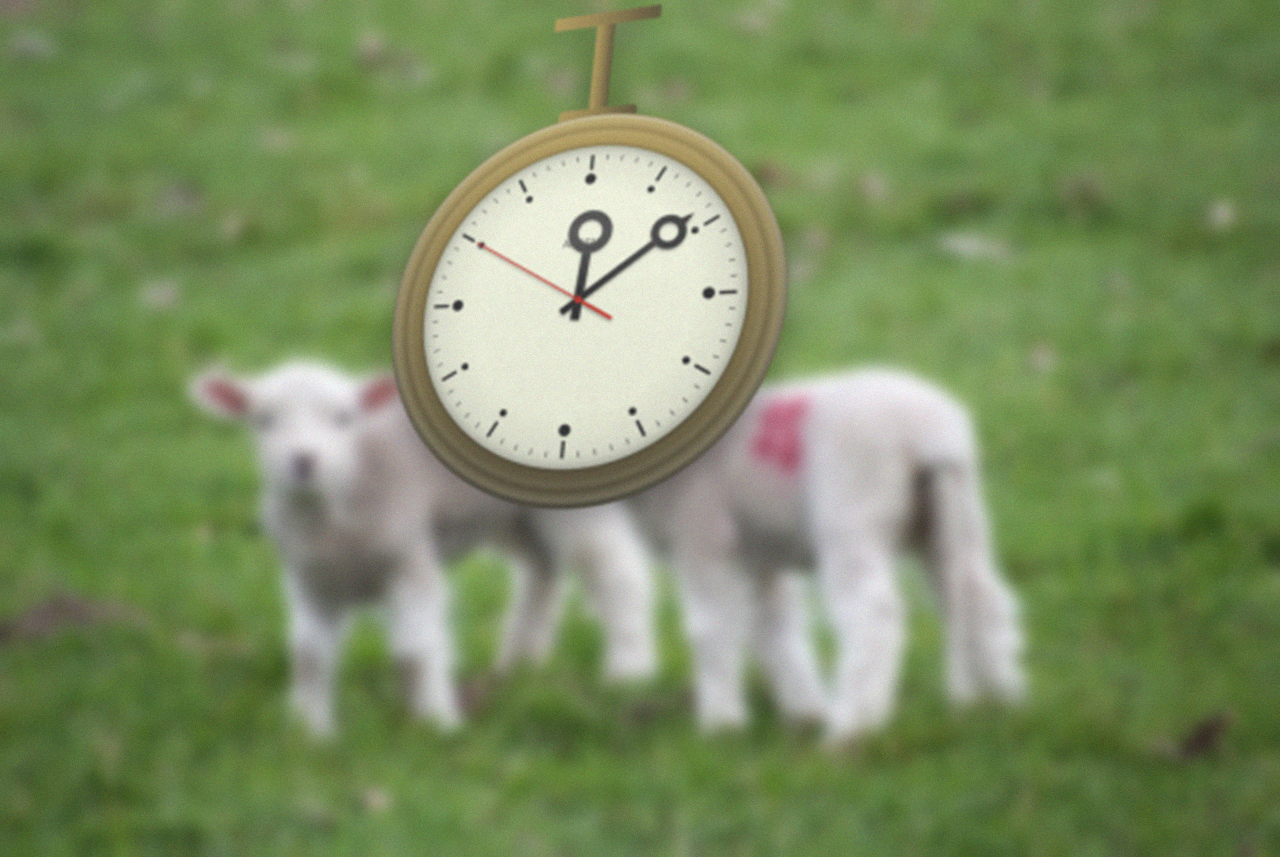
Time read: {"hour": 12, "minute": 8, "second": 50}
